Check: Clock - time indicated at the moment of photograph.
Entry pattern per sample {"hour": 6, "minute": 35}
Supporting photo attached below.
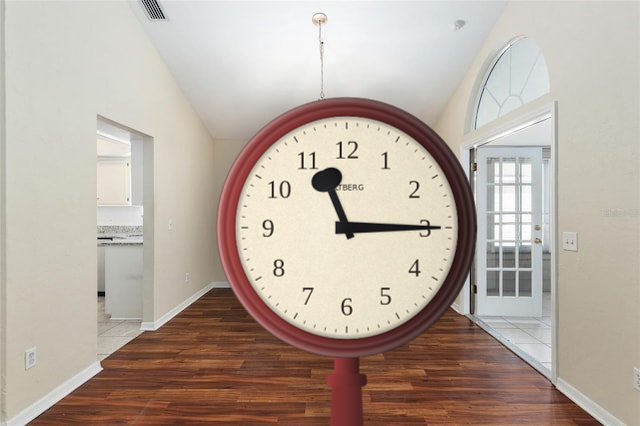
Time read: {"hour": 11, "minute": 15}
